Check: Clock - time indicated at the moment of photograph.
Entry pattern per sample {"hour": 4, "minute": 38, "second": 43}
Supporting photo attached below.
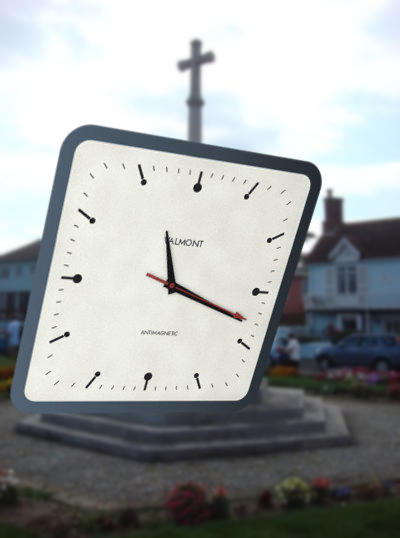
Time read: {"hour": 11, "minute": 18, "second": 18}
